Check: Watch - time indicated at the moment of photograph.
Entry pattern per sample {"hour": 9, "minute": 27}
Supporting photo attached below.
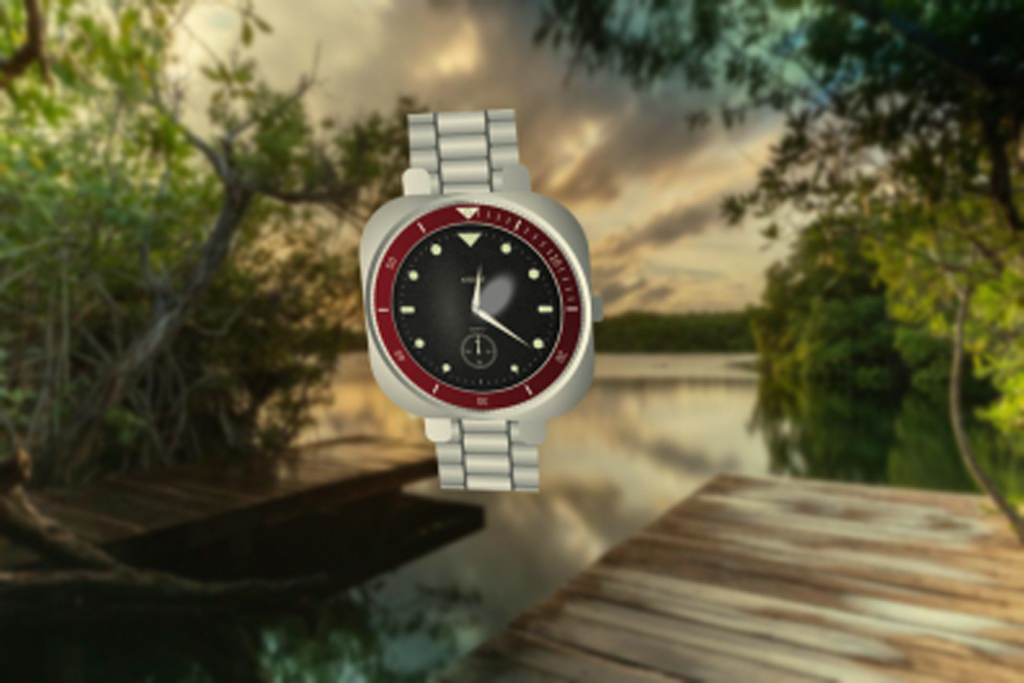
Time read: {"hour": 12, "minute": 21}
